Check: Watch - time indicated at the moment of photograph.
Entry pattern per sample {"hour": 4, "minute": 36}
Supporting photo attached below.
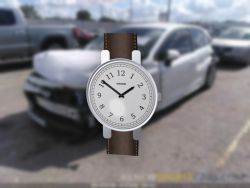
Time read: {"hour": 1, "minute": 51}
